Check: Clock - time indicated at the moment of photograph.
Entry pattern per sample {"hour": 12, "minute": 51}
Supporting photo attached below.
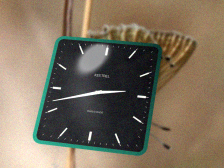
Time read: {"hour": 2, "minute": 42}
